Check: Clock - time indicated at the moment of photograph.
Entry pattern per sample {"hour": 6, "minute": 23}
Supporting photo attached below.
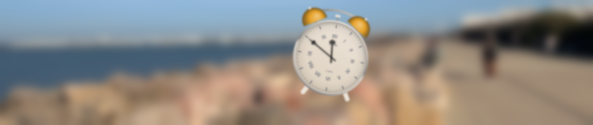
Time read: {"hour": 11, "minute": 50}
